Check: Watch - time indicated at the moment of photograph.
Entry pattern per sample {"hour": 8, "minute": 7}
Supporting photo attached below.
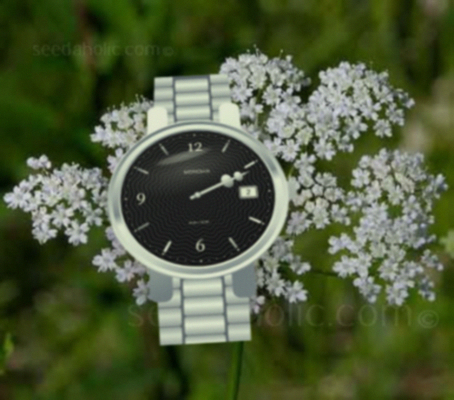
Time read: {"hour": 2, "minute": 11}
